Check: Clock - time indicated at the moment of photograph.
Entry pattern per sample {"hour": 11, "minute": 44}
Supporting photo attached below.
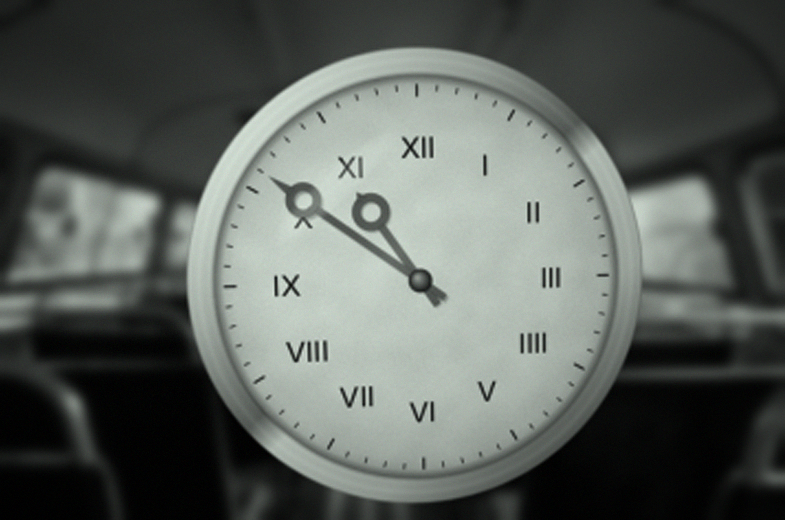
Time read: {"hour": 10, "minute": 51}
